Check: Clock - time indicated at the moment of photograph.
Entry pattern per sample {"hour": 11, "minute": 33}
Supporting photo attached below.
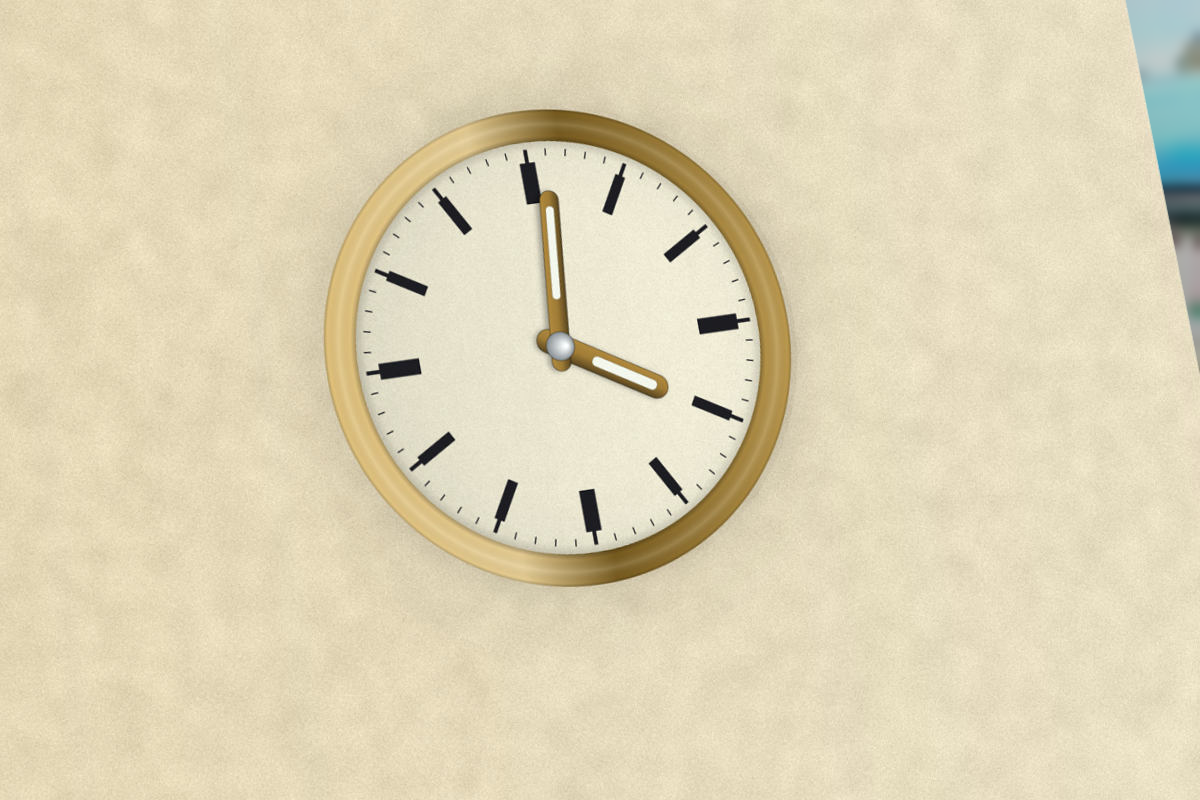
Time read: {"hour": 4, "minute": 1}
